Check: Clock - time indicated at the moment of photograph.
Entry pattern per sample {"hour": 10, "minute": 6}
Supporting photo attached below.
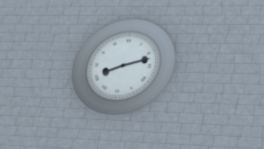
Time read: {"hour": 8, "minute": 12}
